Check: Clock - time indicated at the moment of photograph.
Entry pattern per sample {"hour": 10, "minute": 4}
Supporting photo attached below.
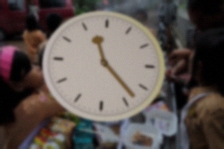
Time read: {"hour": 11, "minute": 23}
